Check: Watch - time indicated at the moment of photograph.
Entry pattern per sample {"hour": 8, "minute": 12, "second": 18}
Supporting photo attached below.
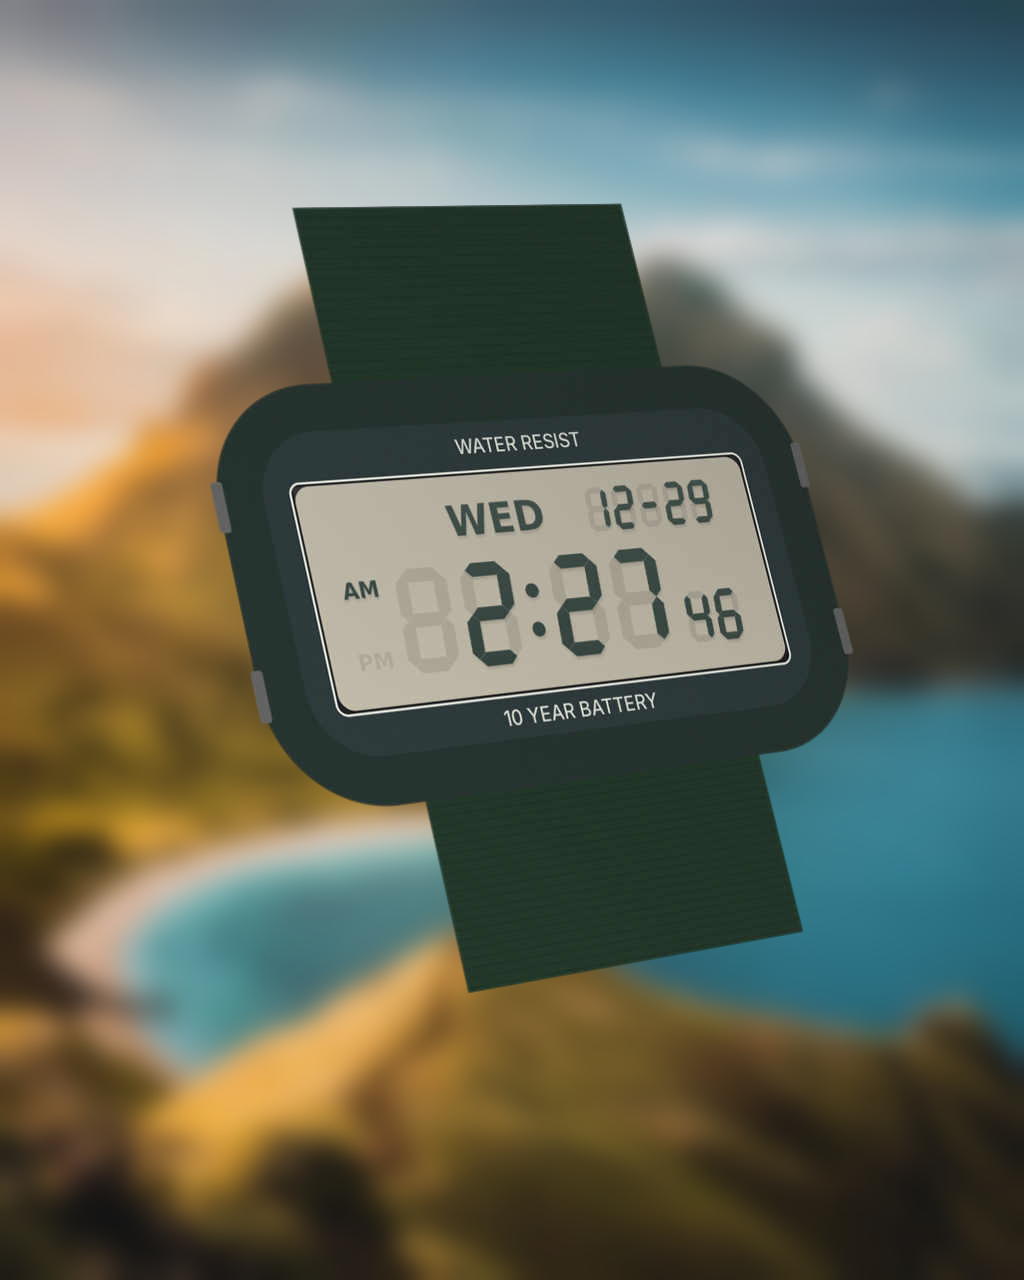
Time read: {"hour": 2, "minute": 27, "second": 46}
